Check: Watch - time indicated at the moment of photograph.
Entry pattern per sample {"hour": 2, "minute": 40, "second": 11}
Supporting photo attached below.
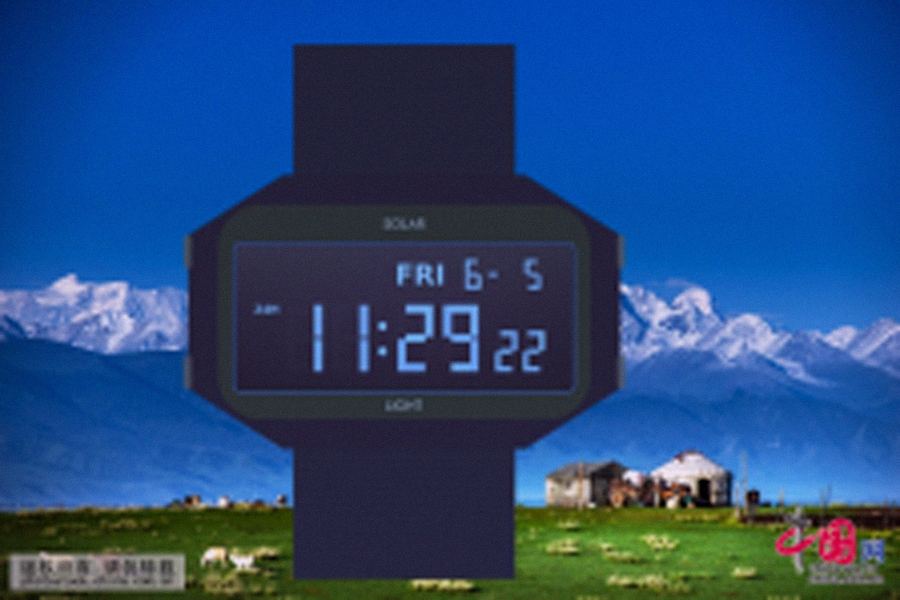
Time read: {"hour": 11, "minute": 29, "second": 22}
